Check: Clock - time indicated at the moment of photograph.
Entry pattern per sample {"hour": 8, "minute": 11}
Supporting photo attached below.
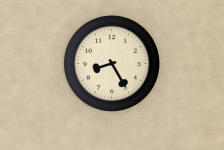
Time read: {"hour": 8, "minute": 25}
